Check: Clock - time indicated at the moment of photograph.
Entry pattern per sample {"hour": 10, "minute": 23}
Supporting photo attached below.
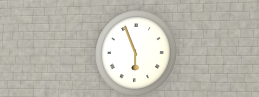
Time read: {"hour": 5, "minute": 56}
